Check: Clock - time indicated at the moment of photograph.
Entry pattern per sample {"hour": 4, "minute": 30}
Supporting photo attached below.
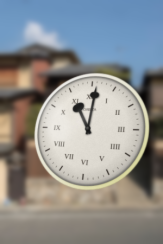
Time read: {"hour": 11, "minute": 1}
